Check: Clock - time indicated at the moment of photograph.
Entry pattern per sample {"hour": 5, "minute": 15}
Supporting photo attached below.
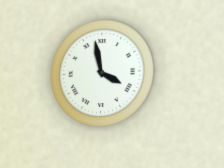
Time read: {"hour": 3, "minute": 58}
